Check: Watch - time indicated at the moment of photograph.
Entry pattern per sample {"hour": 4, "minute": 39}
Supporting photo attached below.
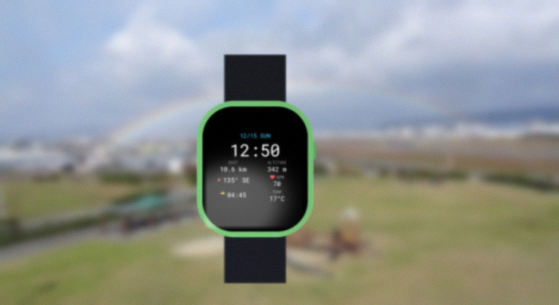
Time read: {"hour": 12, "minute": 50}
